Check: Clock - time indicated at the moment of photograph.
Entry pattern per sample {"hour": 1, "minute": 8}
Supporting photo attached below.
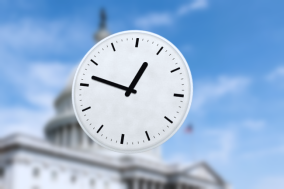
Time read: {"hour": 12, "minute": 47}
